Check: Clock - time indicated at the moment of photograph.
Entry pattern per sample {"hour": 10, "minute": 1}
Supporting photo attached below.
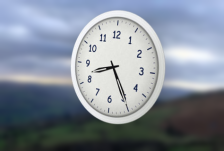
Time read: {"hour": 8, "minute": 25}
